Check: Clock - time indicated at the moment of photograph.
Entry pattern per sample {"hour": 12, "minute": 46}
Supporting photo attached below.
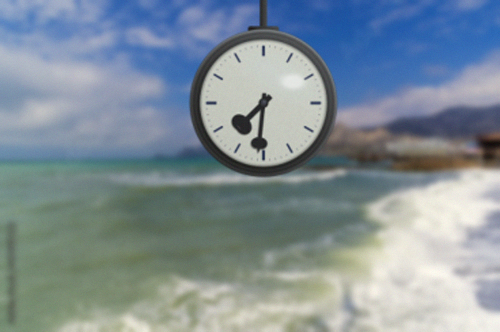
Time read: {"hour": 7, "minute": 31}
